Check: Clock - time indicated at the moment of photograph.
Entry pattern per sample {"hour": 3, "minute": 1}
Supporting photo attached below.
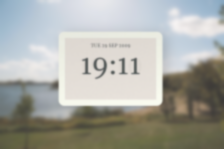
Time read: {"hour": 19, "minute": 11}
